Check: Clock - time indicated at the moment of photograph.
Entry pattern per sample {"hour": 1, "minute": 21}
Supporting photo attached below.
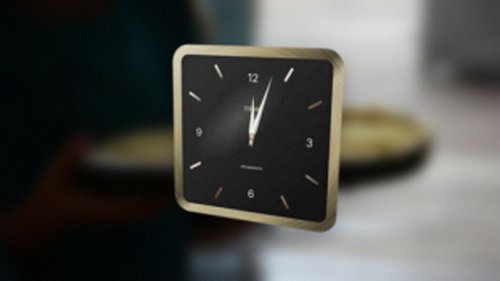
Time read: {"hour": 12, "minute": 3}
